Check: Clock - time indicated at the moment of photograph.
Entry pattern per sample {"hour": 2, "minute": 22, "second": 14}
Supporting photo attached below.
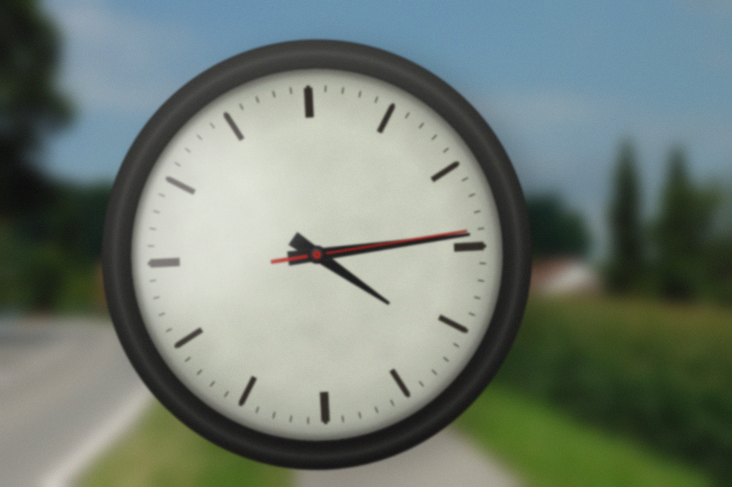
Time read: {"hour": 4, "minute": 14, "second": 14}
